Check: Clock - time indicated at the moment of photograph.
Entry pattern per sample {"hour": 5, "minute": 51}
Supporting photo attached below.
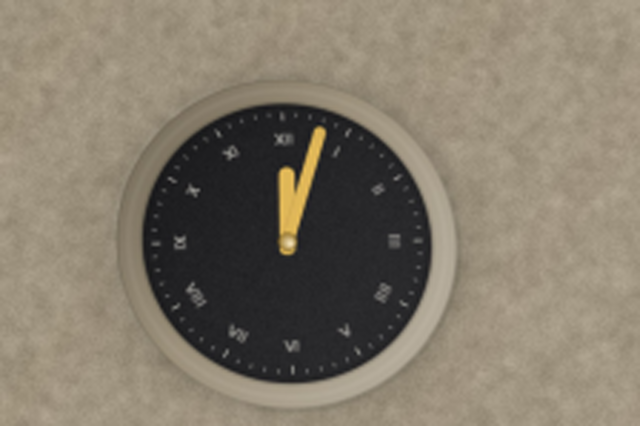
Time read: {"hour": 12, "minute": 3}
